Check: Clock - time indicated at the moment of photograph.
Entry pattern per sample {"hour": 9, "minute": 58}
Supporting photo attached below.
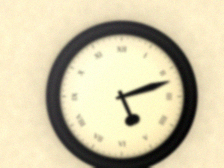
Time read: {"hour": 5, "minute": 12}
